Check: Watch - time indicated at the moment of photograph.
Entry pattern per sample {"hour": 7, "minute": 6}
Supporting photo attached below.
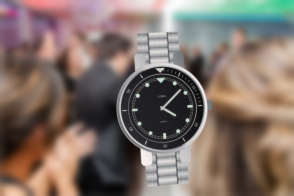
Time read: {"hour": 4, "minute": 8}
